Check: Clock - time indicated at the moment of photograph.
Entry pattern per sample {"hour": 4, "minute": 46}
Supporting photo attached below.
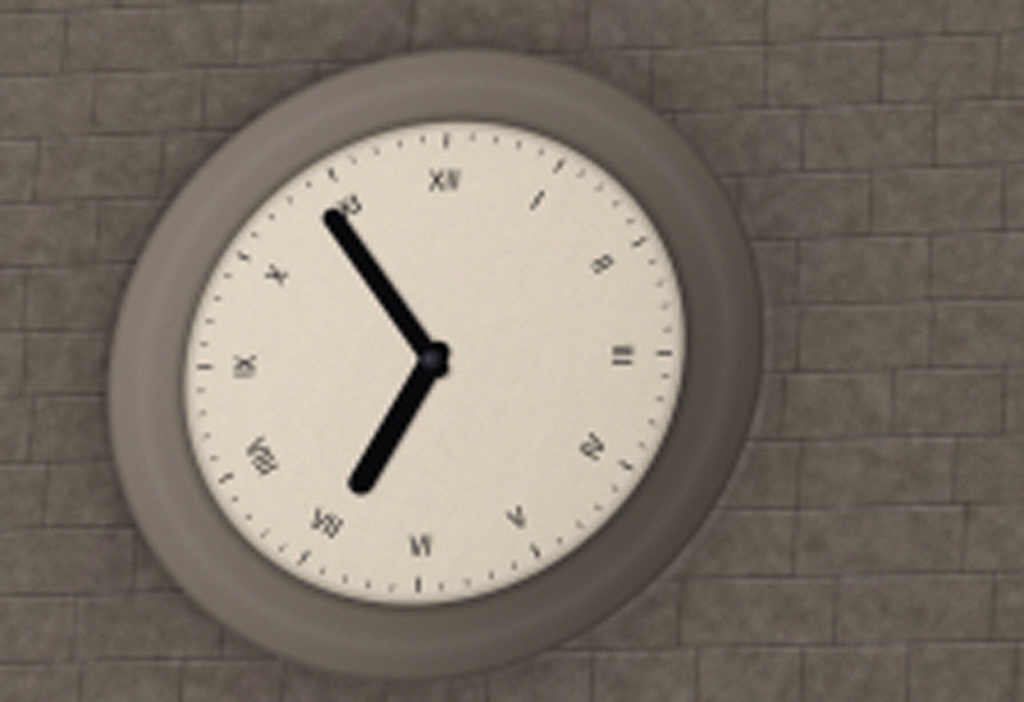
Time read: {"hour": 6, "minute": 54}
